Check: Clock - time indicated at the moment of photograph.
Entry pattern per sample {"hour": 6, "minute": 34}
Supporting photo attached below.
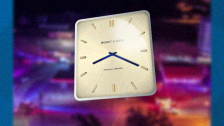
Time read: {"hour": 8, "minute": 20}
